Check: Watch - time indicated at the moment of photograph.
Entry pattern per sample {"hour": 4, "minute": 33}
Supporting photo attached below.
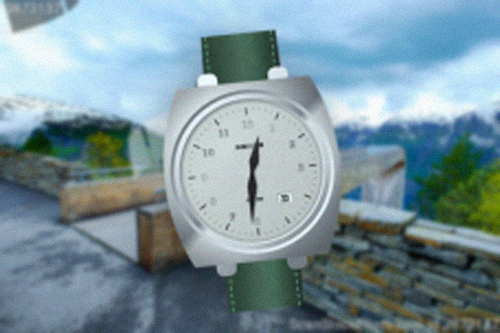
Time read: {"hour": 12, "minute": 31}
